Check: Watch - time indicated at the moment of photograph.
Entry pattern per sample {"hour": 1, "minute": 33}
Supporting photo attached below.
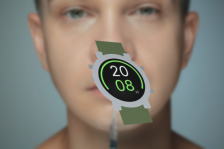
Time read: {"hour": 20, "minute": 8}
